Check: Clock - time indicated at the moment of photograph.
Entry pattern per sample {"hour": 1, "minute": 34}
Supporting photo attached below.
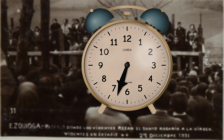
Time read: {"hour": 6, "minute": 33}
